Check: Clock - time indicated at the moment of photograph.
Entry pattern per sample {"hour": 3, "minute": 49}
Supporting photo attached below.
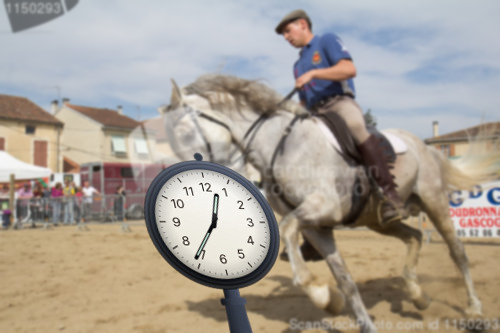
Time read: {"hour": 12, "minute": 36}
